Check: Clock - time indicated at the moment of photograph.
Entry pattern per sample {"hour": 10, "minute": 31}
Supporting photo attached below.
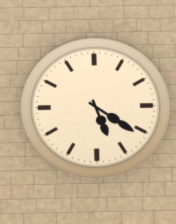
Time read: {"hour": 5, "minute": 21}
